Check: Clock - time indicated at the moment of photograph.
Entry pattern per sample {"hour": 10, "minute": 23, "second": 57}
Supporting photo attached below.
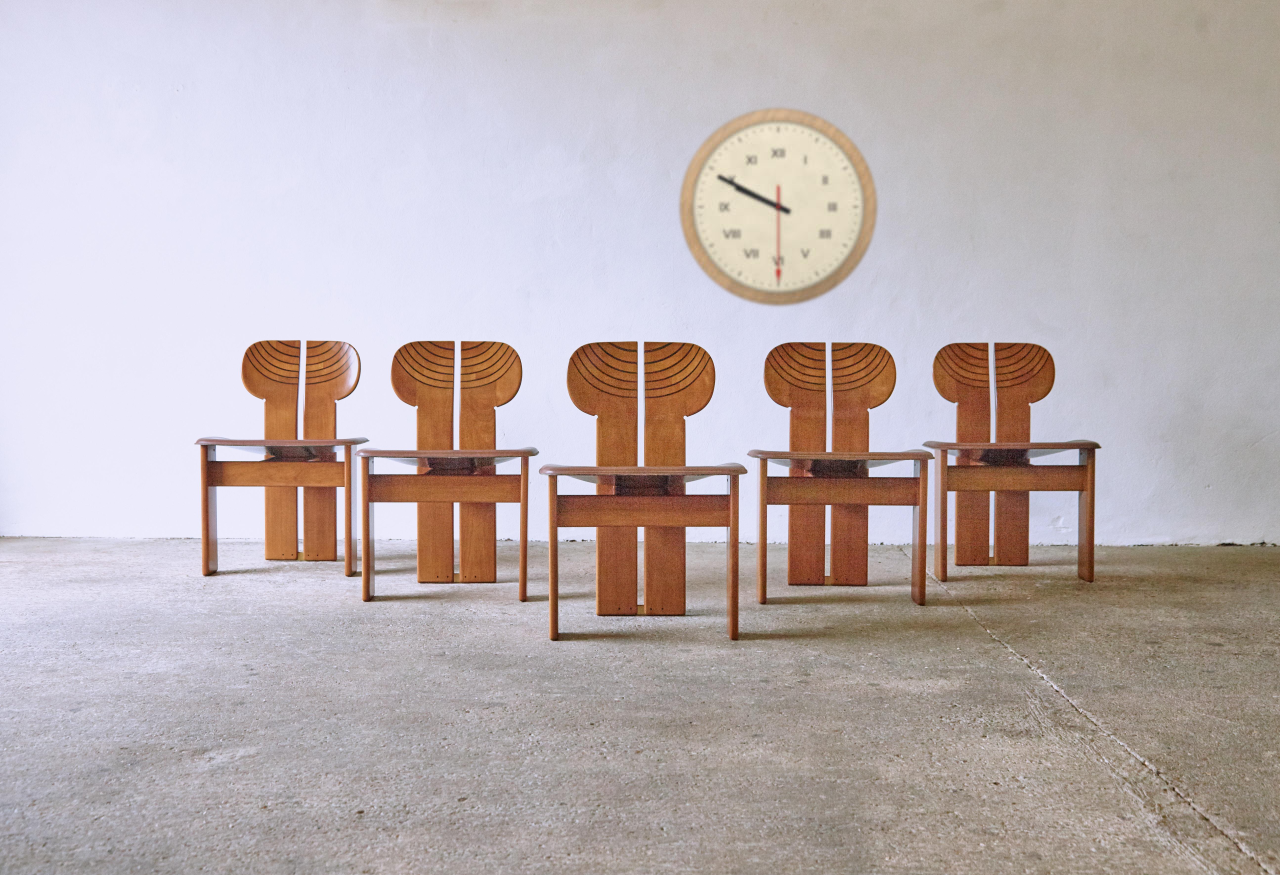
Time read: {"hour": 9, "minute": 49, "second": 30}
